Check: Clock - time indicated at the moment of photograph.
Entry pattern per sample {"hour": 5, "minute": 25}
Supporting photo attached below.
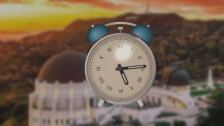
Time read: {"hour": 5, "minute": 14}
